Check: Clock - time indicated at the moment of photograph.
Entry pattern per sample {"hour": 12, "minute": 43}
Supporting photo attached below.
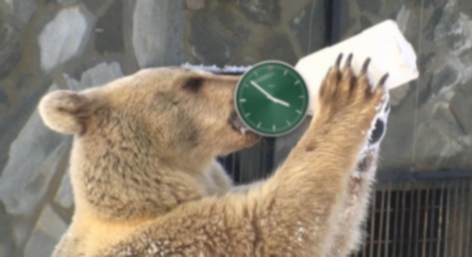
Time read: {"hour": 3, "minute": 52}
